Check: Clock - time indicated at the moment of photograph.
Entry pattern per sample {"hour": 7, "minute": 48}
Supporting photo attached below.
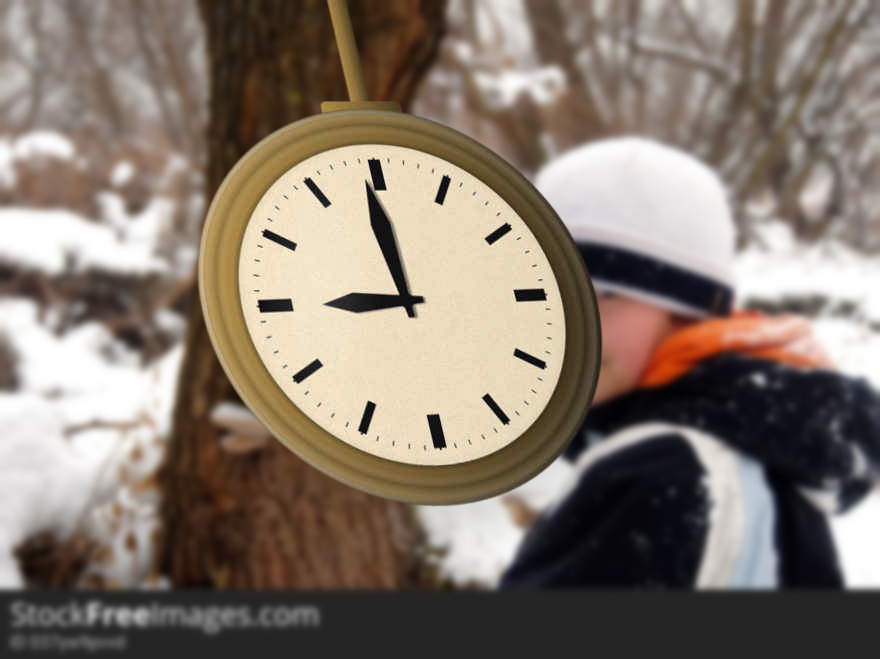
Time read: {"hour": 8, "minute": 59}
